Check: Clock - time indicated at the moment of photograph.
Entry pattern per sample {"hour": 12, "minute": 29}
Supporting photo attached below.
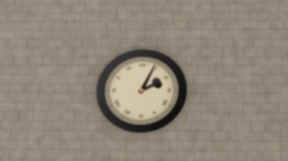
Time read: {"hour": 2, "minute": 4}
